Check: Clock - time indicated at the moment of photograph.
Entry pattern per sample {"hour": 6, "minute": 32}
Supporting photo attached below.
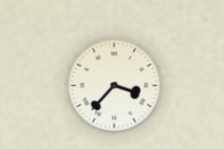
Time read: {"hour": 3, "minute": 37}
